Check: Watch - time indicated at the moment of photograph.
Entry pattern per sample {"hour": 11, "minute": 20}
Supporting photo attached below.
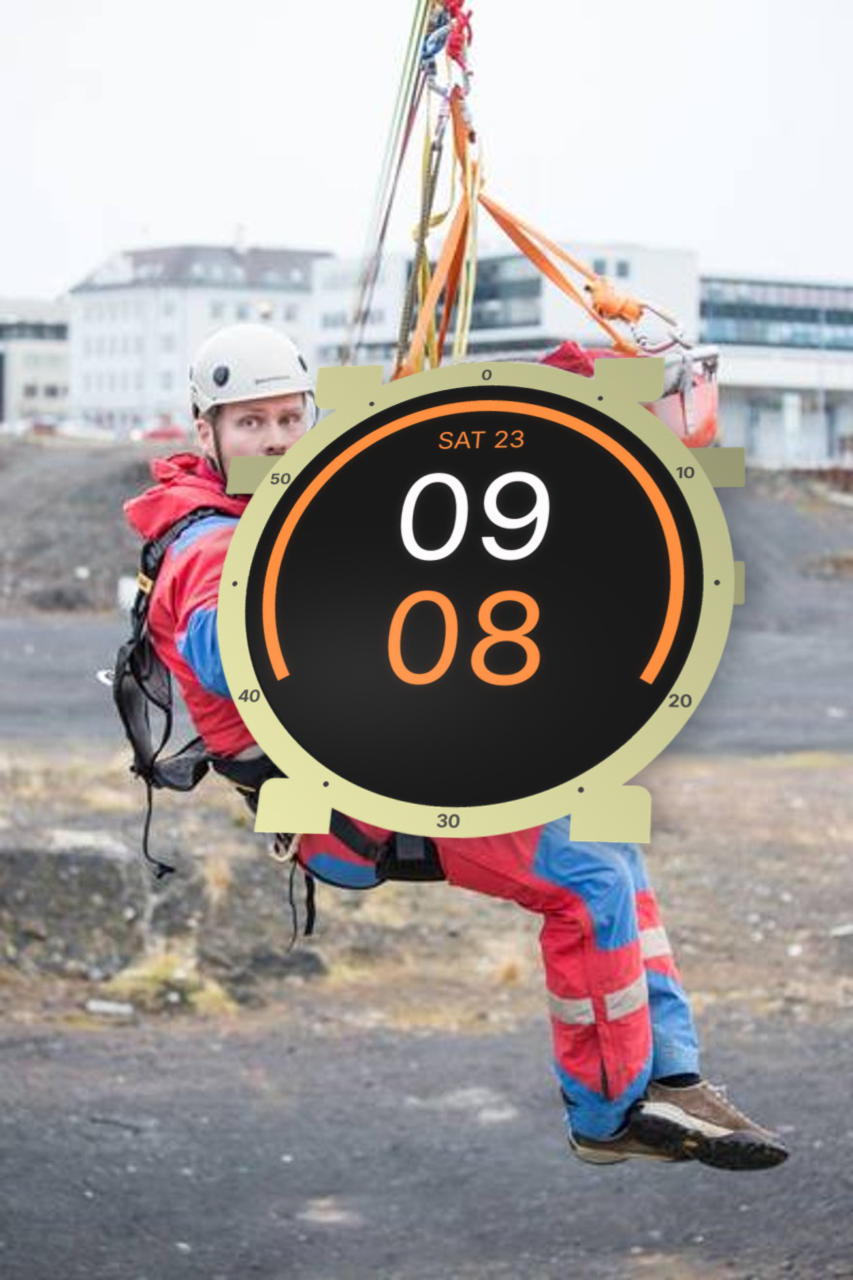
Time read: {"hour": 9, "minute": 8}
